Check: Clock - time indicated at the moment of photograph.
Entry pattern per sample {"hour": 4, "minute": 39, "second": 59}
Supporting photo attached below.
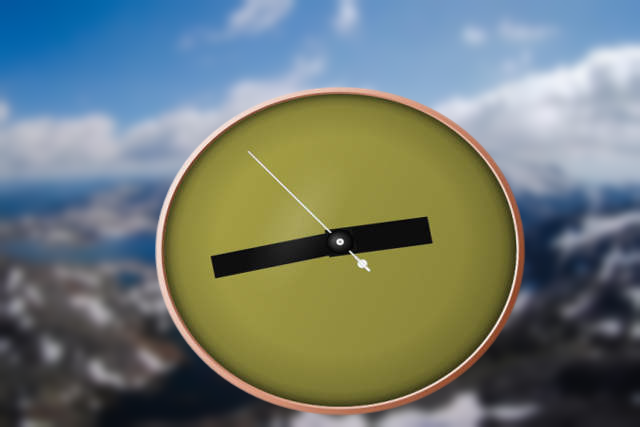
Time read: {"hour": 2, "minute": 42, "second": 53}
